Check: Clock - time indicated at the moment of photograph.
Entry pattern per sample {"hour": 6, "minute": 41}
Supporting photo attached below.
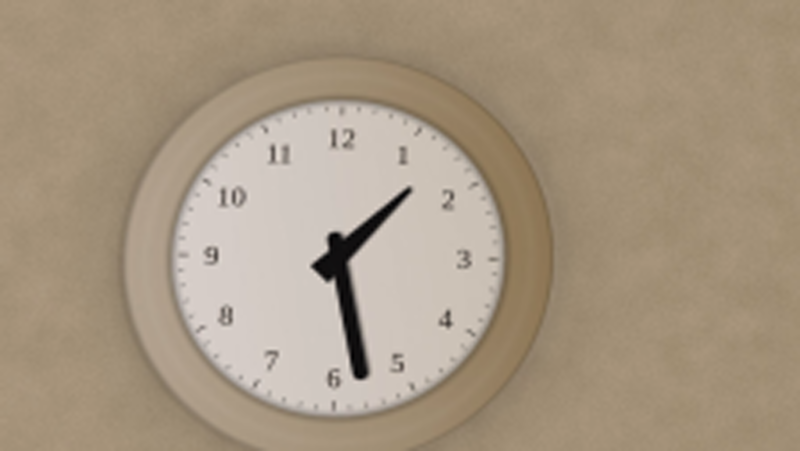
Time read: {"hour": 1, "minute": 28}
